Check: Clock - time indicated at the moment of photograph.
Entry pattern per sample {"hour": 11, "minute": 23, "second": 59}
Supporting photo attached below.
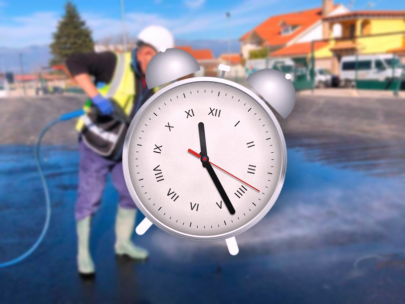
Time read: {"hour": 11, "minute": 23, "second": 18}
